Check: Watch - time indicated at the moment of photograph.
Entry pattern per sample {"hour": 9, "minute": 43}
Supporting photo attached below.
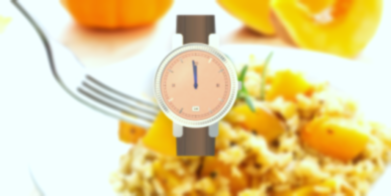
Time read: {"hour": 11, "minute": 59}
